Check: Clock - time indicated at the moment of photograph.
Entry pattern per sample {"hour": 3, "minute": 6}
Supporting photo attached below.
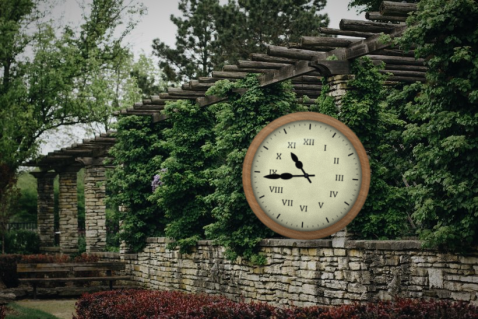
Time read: {"hour": 10, "minute": 44}
